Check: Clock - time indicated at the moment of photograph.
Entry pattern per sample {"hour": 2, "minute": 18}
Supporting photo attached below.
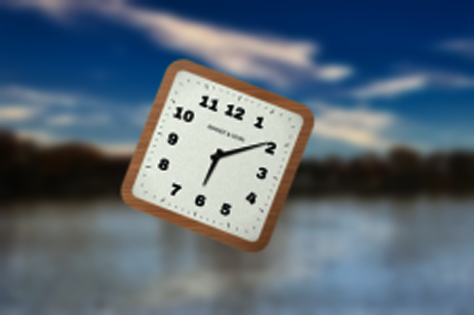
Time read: {"hour": 6, "minute": 9}
